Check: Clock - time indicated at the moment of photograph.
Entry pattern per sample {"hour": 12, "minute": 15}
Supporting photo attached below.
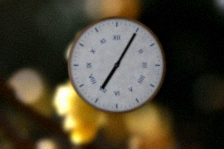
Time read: {"hour": 7, "minute": 5}
